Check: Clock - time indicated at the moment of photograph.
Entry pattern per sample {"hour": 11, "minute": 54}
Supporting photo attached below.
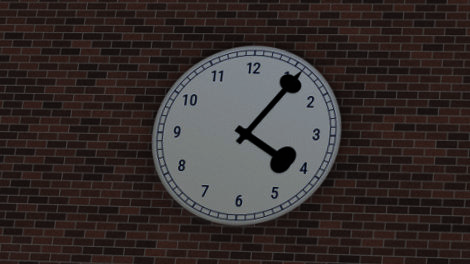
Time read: {"hour": 4, "minute": 6}
